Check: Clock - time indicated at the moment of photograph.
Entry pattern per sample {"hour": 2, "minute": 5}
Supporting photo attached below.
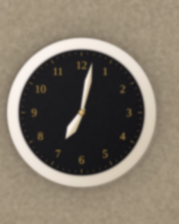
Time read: {"hour": 7, "minute": 2}
